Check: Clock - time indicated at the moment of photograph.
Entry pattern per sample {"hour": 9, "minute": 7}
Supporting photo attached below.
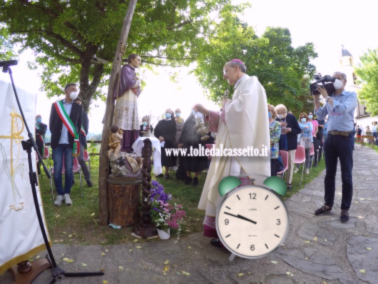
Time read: {"hour": 9, "minute": 48}
